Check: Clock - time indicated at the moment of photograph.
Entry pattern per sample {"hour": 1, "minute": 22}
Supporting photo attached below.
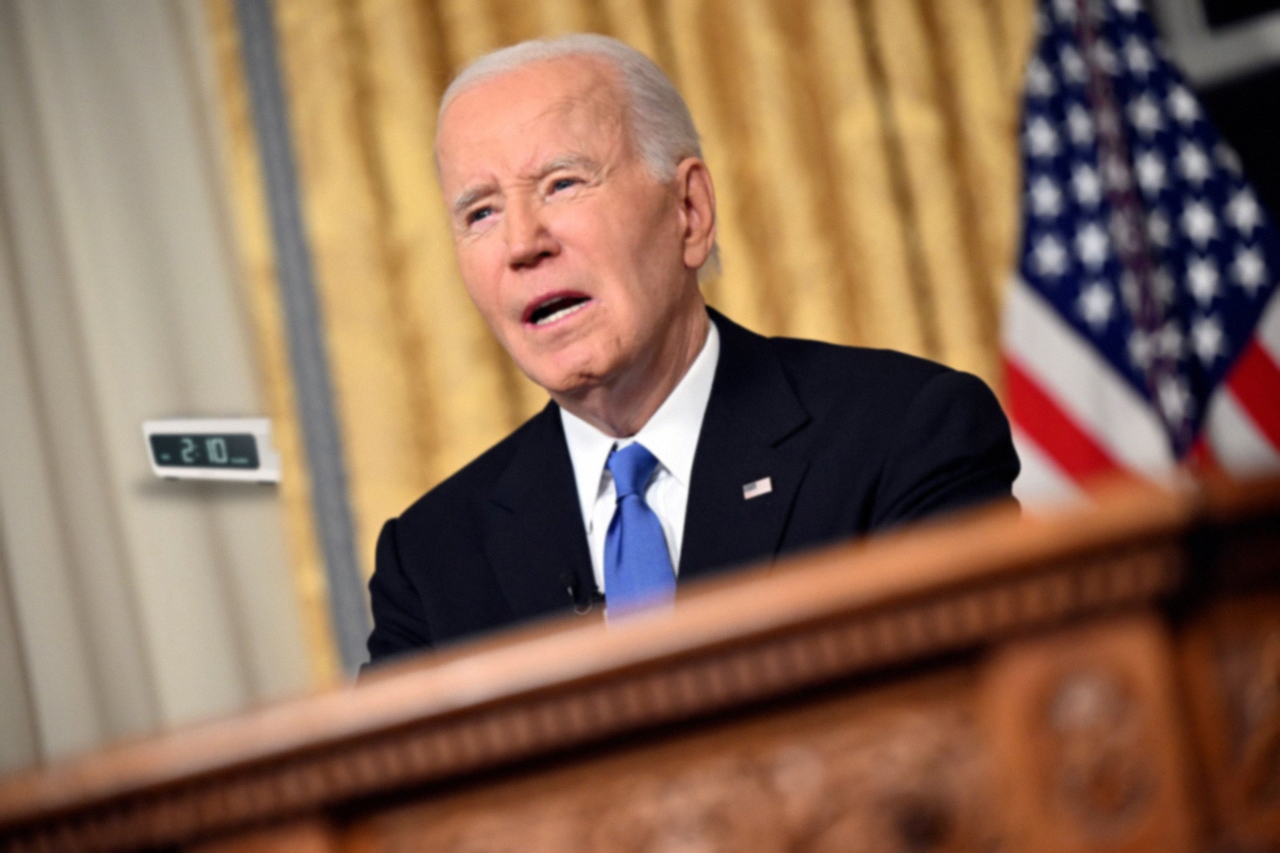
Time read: {"hour": 2, "minute": 10}
